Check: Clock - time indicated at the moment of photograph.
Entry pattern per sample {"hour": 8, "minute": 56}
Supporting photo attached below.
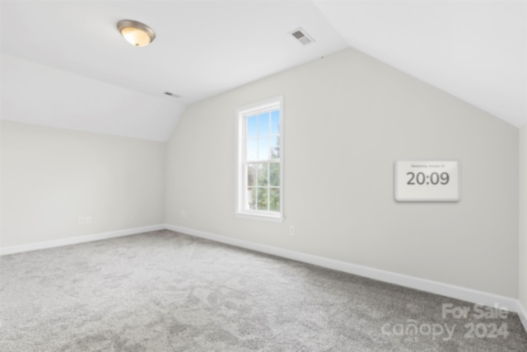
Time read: {"hour": 20, "minute": 9}
